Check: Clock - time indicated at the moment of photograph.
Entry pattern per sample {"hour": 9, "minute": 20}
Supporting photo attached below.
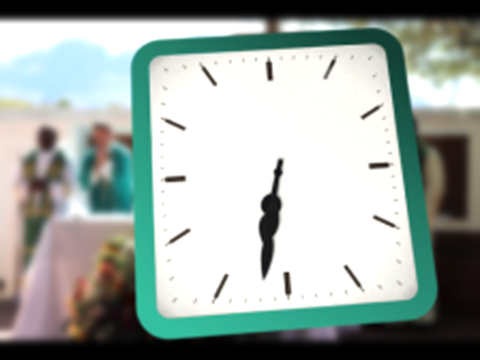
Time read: {"hour": 6, "minute": 32}
